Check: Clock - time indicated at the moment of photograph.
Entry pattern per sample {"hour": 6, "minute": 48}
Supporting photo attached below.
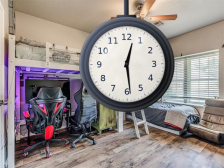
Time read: {"hour": 12, "minute": 29}
